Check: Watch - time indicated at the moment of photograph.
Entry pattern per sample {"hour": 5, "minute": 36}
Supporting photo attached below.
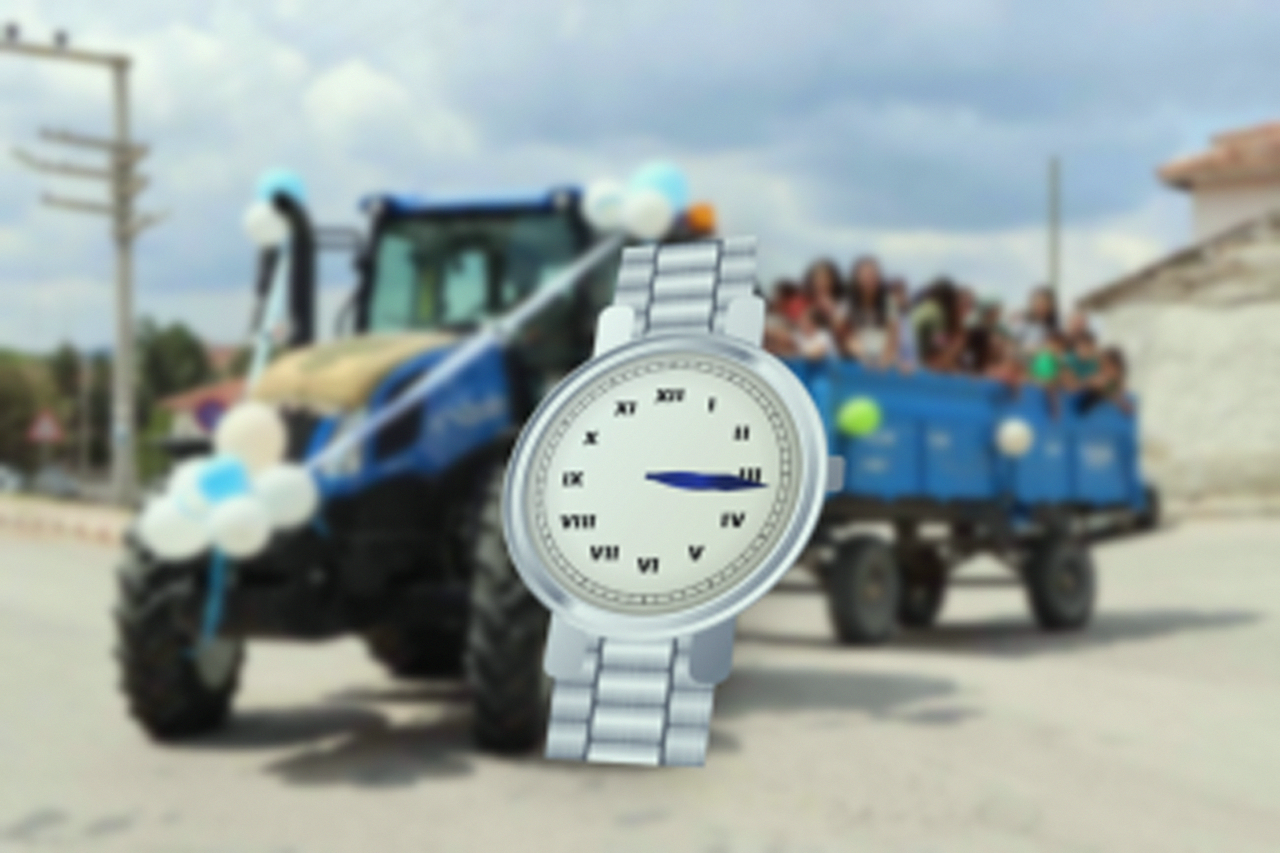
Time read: {"hour": 3, "minute": 16}
